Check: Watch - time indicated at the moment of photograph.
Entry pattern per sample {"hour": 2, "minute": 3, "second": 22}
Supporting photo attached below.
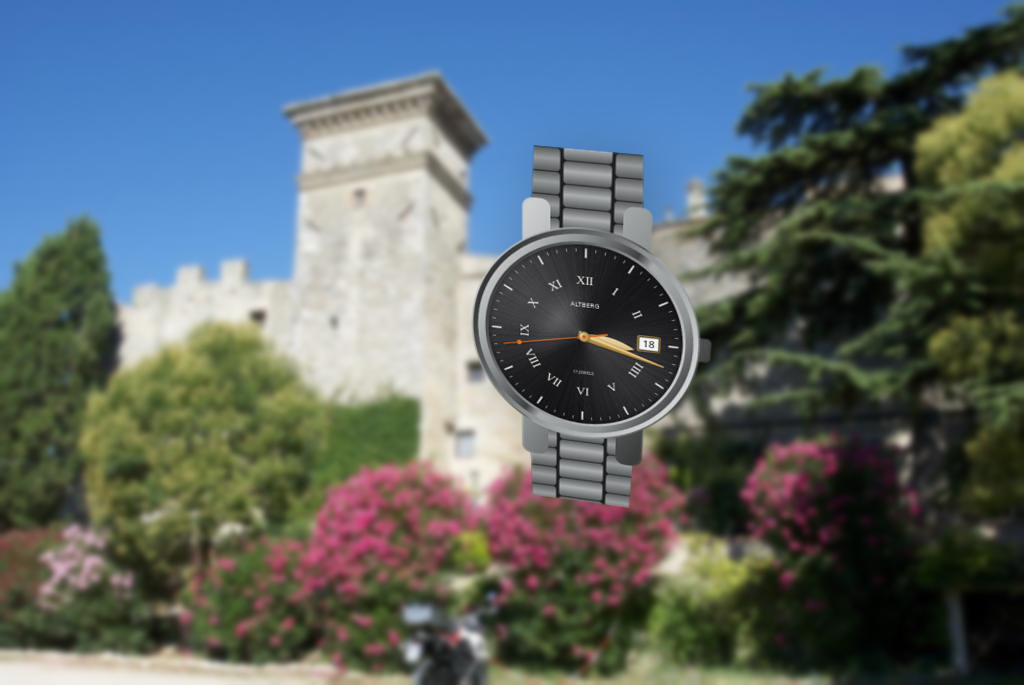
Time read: {"hour": 3, "minute": 17, "second": 43}
